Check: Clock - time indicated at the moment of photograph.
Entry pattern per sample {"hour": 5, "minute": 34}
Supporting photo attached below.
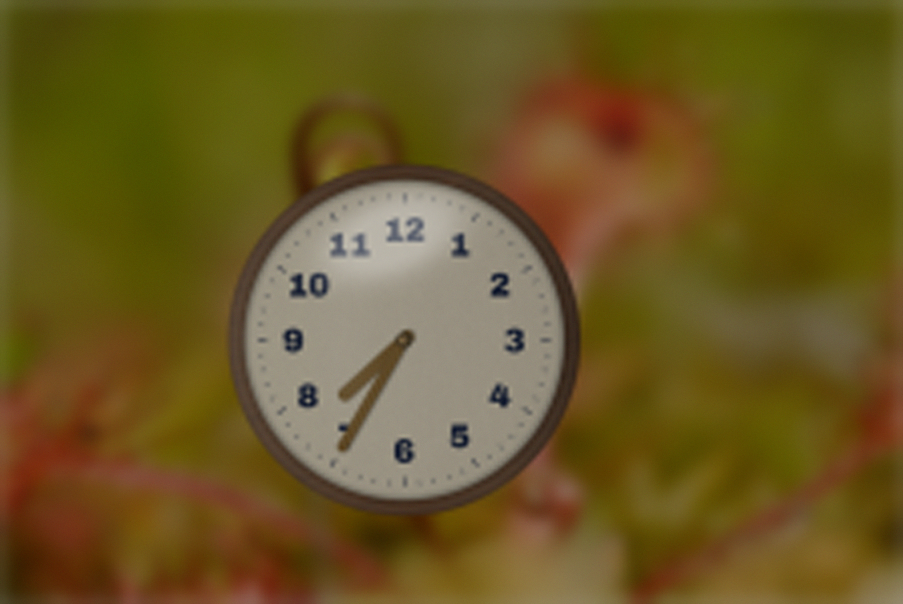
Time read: {"hour": 7, "minute": 35}
